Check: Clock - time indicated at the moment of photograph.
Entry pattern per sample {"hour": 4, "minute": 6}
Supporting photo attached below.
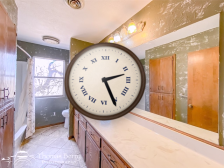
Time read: {"hour": 2, "minute": 26}
